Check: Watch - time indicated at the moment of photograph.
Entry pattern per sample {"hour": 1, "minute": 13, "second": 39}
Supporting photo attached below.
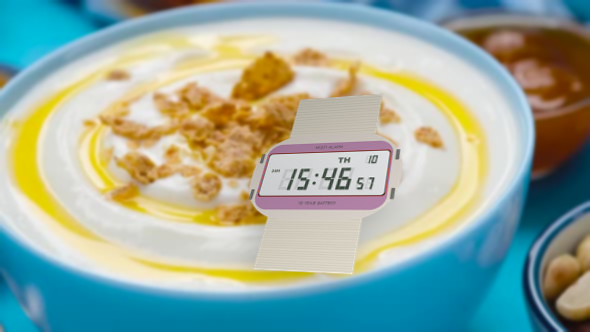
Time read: {"hour": 15, "minute": 46, "second": 57}
